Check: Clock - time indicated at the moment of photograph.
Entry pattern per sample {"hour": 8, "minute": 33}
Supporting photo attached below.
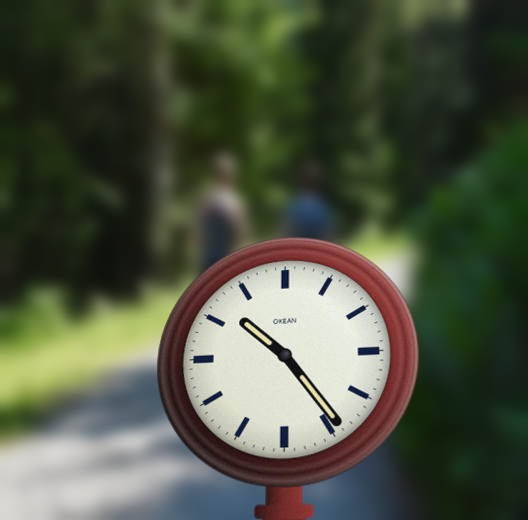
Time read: {"hour": 10, "minute": 24}
